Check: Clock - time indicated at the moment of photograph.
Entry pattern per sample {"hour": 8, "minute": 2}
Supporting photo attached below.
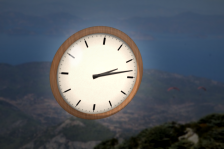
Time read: {"hour": 2, "minute": 13}
